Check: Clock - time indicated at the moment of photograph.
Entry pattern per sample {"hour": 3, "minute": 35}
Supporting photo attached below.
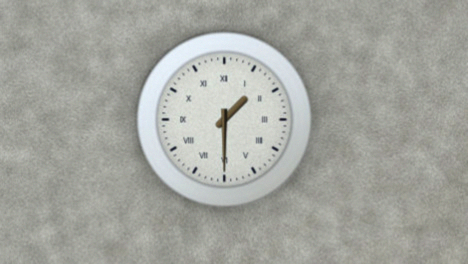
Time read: {"hour": 1, "minute": 30}
